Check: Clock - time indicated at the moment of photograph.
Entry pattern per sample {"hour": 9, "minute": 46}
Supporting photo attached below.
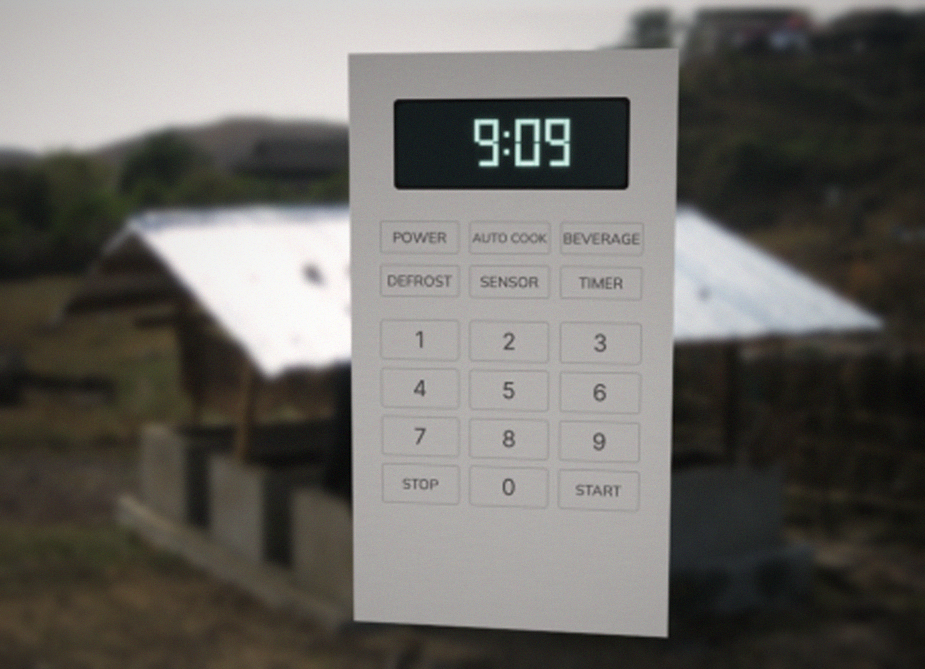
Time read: {"hour": 9, "minute": 9}
